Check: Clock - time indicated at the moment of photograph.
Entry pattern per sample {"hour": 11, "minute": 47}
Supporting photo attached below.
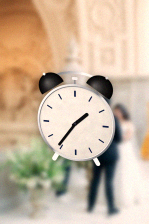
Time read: {"hour": 1, "minute": 36}
